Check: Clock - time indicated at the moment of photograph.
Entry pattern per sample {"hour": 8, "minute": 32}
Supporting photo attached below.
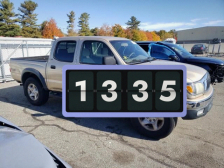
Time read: {"hour": 13, "minute": 35}
